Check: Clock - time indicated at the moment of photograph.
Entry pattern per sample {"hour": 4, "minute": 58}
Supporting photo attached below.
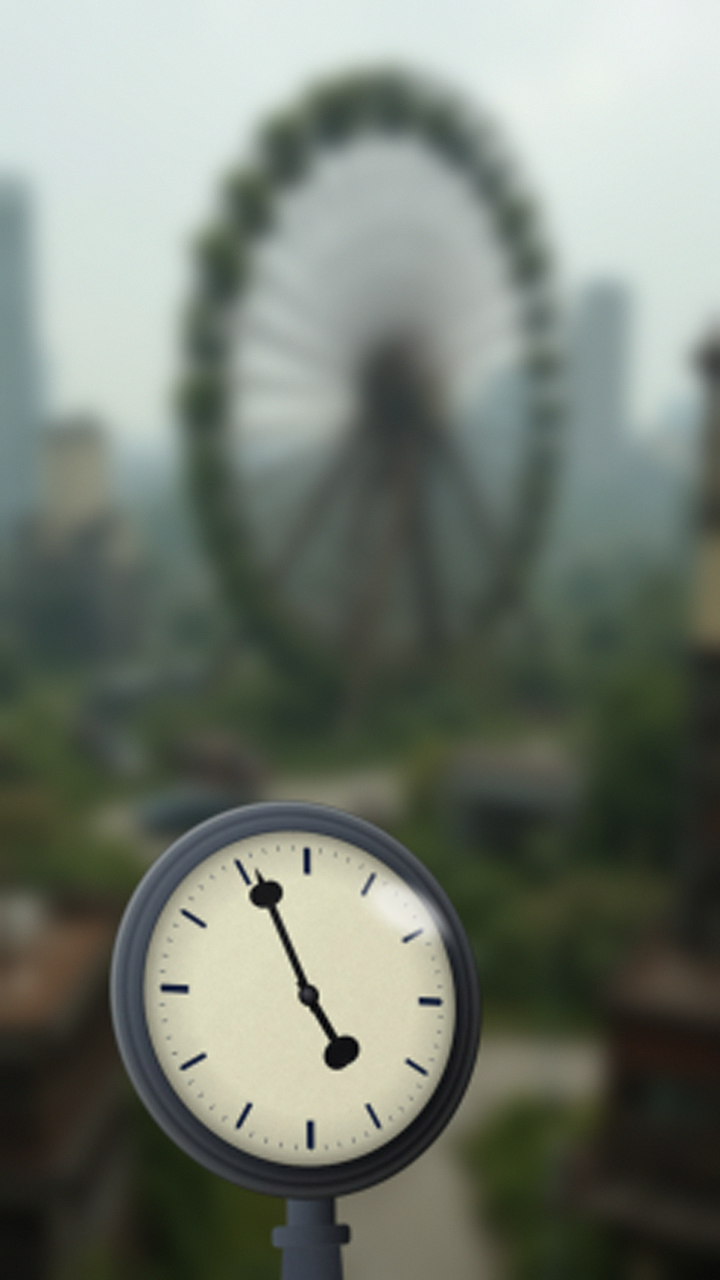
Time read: {"hour": 4, "minute": 56}
